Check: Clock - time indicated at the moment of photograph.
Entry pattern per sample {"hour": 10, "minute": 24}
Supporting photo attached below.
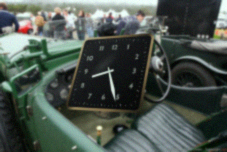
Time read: {"hour": 8, "minute": 26}
